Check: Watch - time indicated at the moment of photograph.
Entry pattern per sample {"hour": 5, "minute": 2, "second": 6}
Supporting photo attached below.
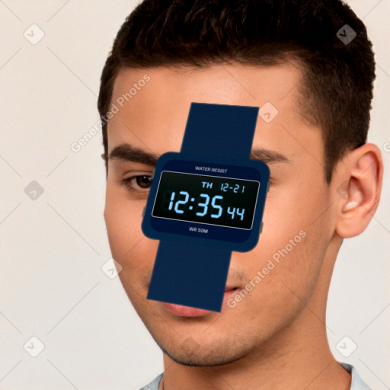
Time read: {"hour": 12, "minute": 35, "second": 44}
